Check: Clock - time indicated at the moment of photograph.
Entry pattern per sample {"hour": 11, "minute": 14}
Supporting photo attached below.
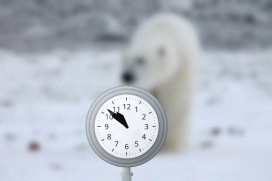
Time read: {"hour": 10, "minute": 52}
